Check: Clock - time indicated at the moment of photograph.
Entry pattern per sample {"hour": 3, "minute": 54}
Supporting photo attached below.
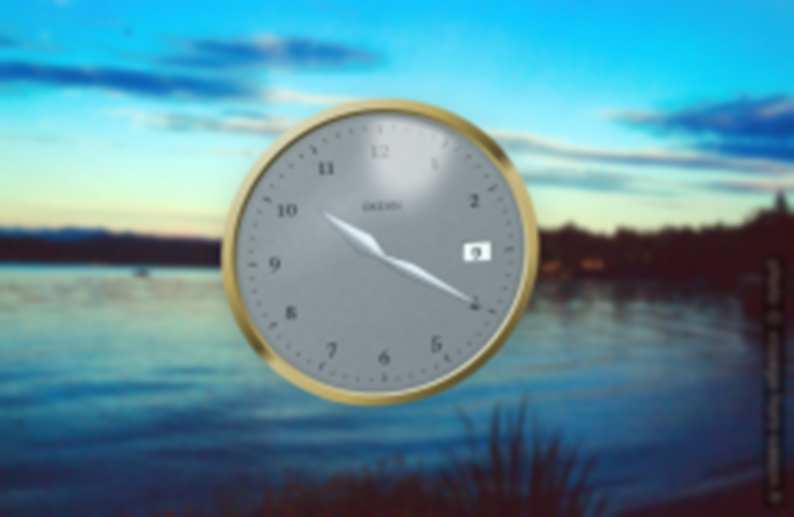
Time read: {"hour": 10, "minute": 20}
